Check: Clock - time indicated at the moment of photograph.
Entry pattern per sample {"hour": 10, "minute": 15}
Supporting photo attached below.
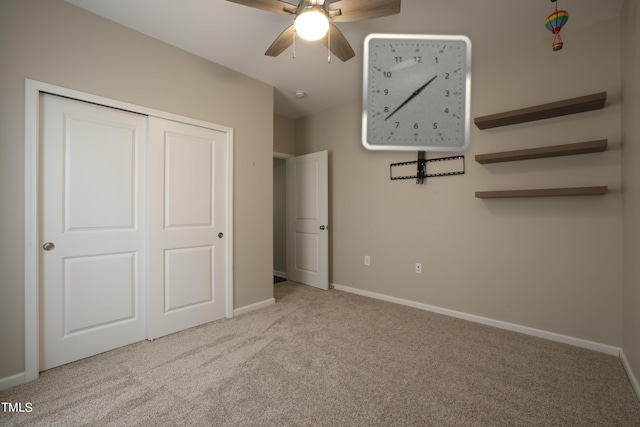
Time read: {"hour": 1, "minute": 38}
